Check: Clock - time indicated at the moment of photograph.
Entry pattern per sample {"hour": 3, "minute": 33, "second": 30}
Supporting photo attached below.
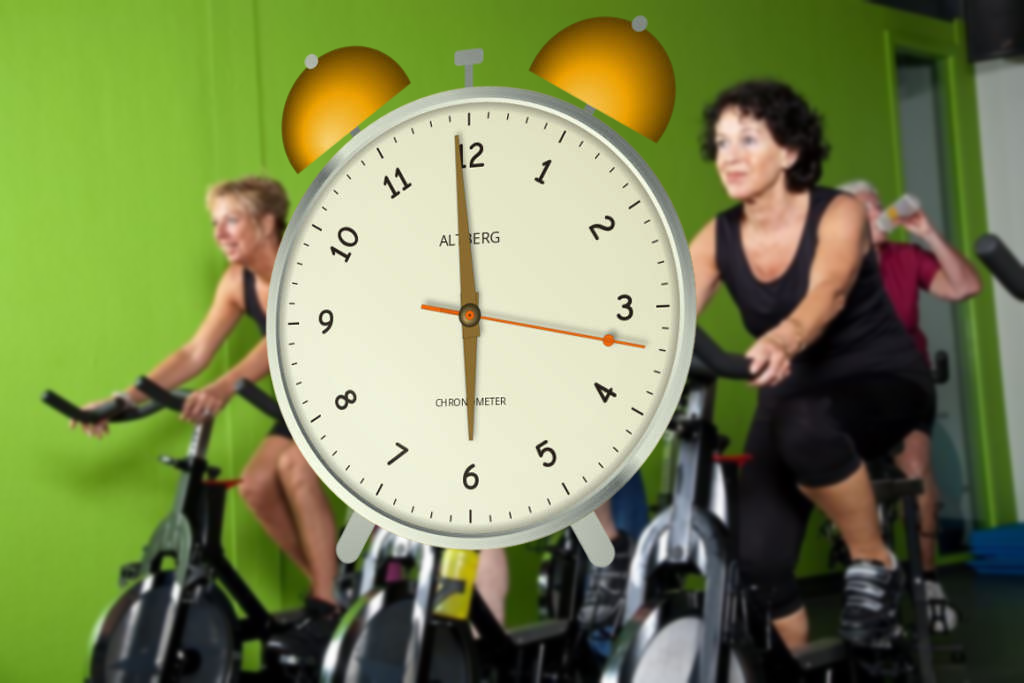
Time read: {"hour": 5, "minute": 59, "second": 17}
